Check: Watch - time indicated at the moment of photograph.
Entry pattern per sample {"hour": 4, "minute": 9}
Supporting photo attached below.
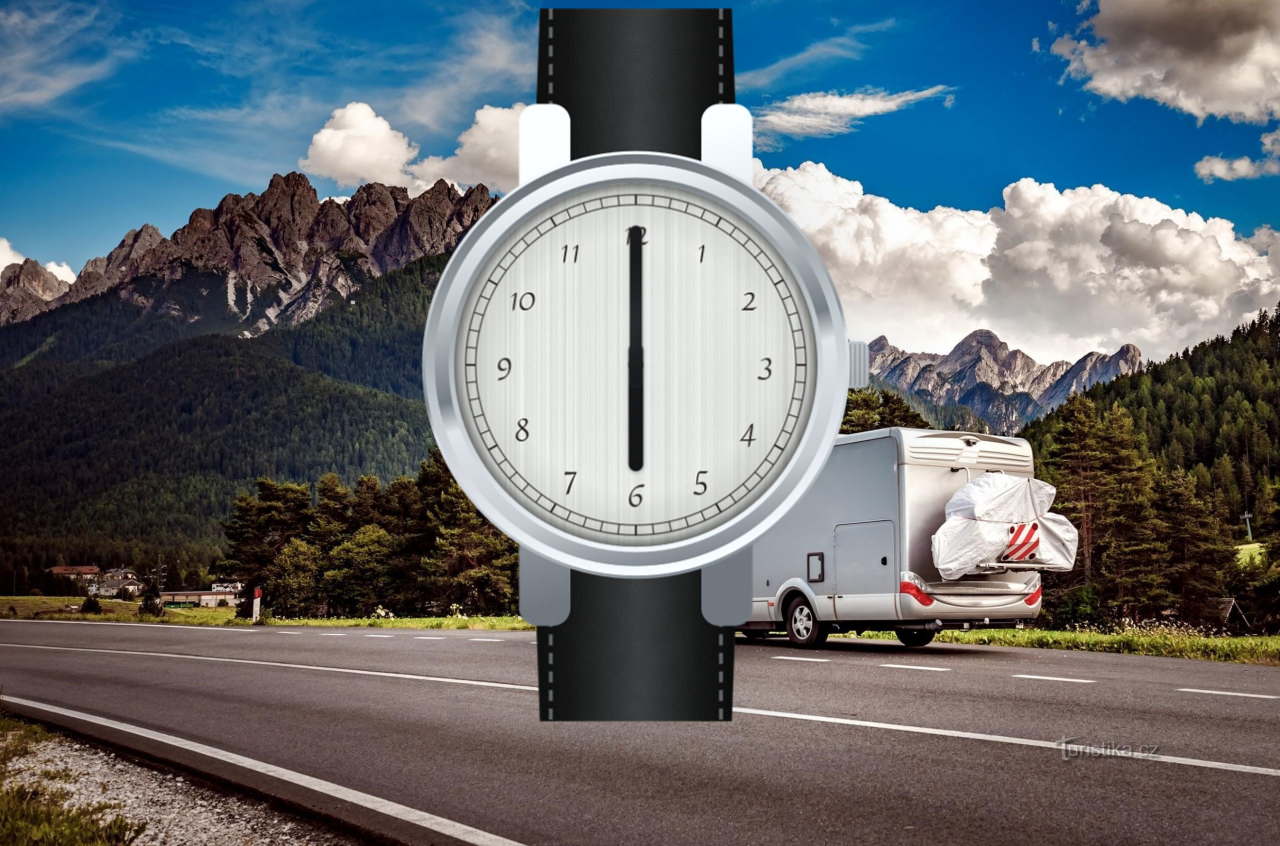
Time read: {"hour": 6, "minute": 0}
